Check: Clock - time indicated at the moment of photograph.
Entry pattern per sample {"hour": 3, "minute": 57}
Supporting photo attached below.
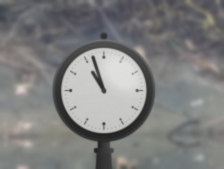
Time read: {"hour": 10, "minute": 57}
